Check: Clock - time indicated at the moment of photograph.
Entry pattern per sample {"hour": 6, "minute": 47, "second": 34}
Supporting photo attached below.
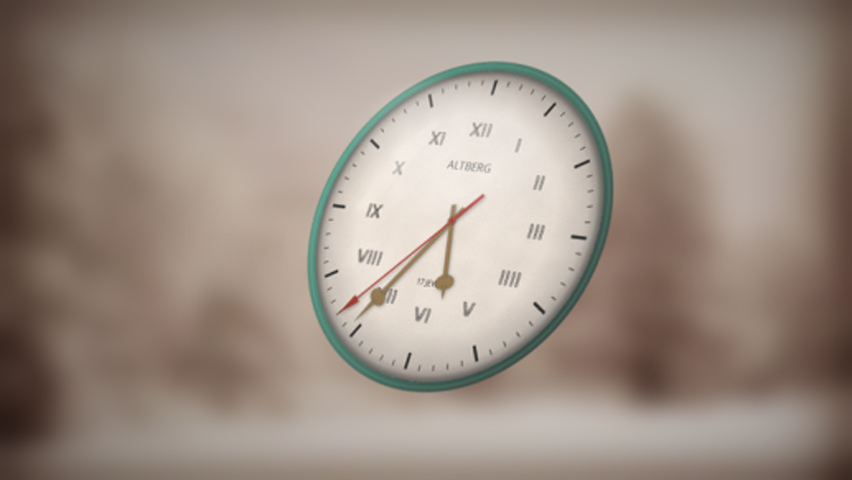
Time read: {"hour": 5, "minute": 35, "second": 37}
